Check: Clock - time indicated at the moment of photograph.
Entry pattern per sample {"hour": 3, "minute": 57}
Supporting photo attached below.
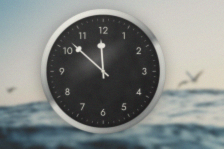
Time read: {"hour": 11, "minute": 52}
